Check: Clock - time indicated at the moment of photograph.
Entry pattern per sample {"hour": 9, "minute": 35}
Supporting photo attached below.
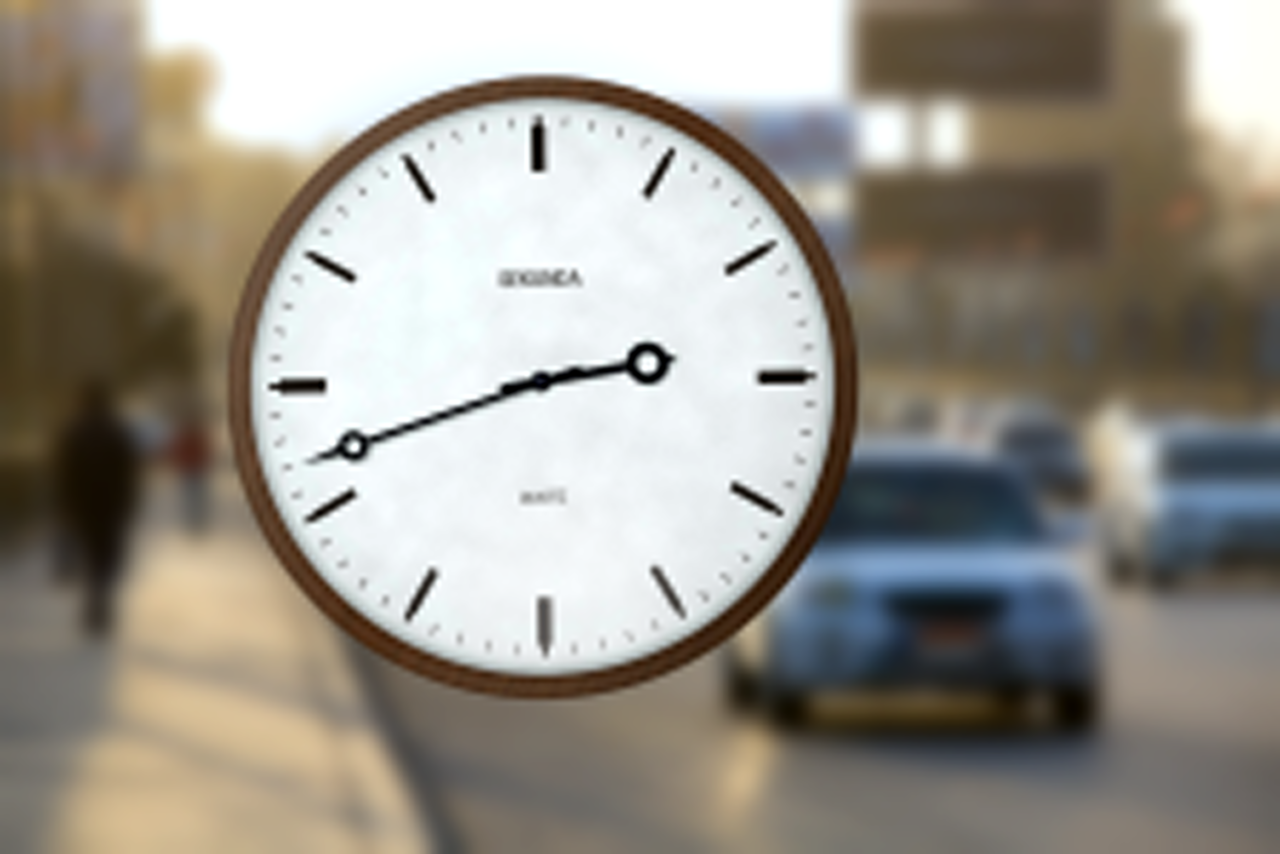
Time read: {"hour": 2, "minute": 42}
